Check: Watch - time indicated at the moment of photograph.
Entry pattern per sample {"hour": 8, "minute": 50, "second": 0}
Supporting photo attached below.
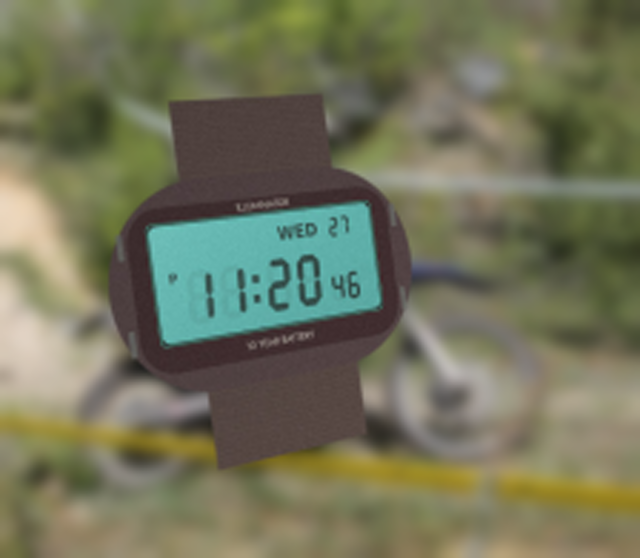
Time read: {"hour": 11, "minute": 20, "second": 46}
